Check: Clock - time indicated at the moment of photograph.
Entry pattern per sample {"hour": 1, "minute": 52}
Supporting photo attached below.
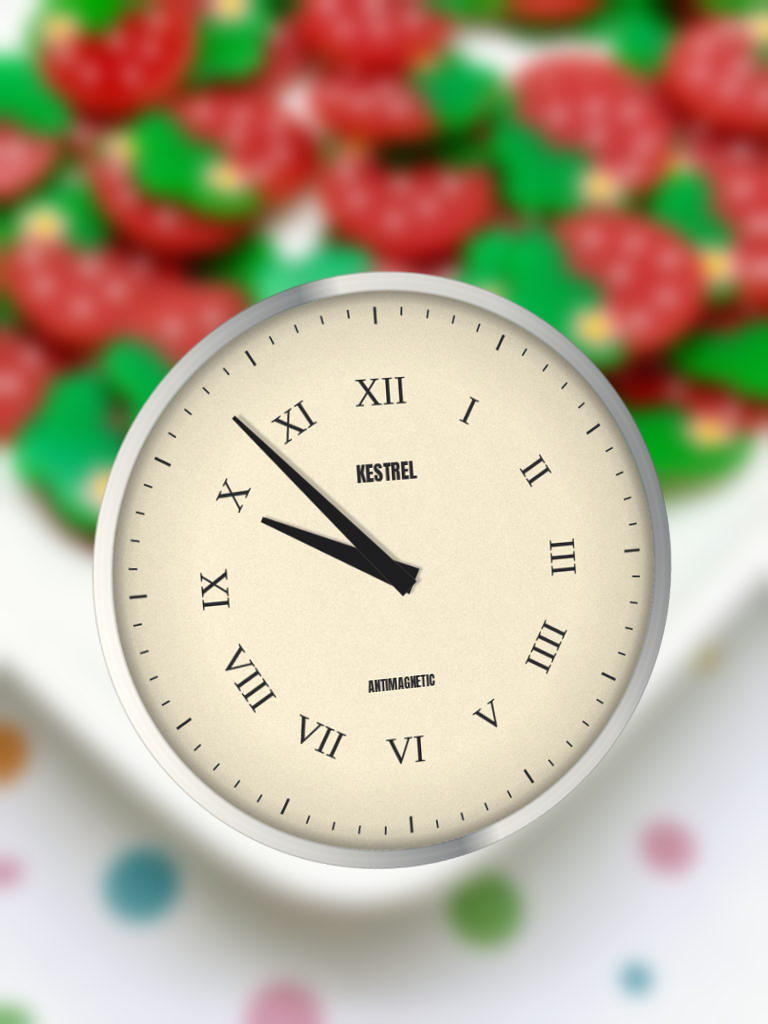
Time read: {"hour": 9, "minute": 53}
